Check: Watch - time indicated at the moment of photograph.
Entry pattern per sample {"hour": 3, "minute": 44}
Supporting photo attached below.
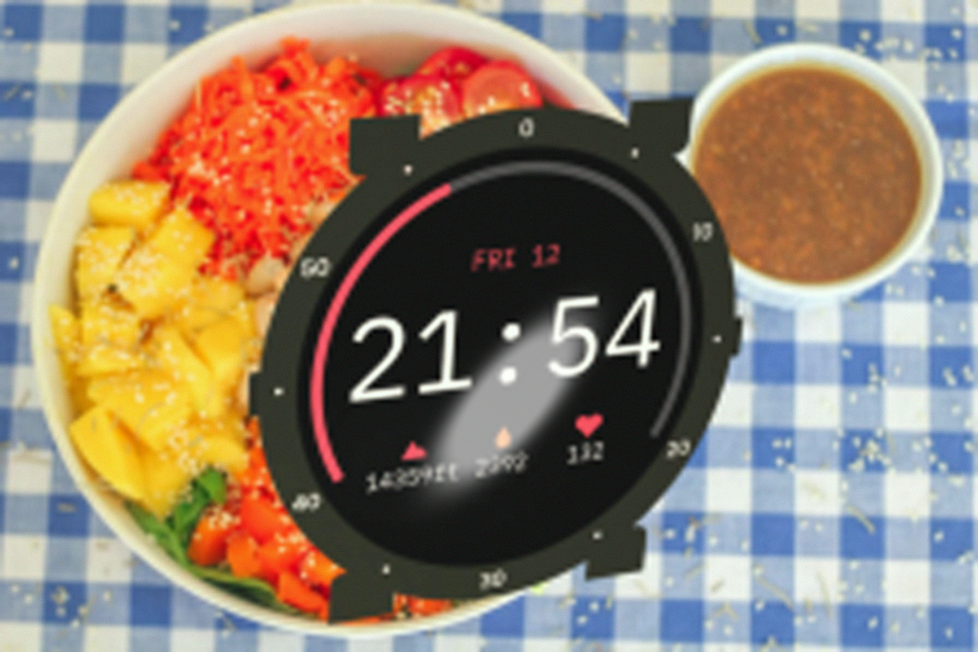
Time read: {"hour": 21, "minute": 54}
